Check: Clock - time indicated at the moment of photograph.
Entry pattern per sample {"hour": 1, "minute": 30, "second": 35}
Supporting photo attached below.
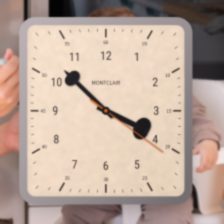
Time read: {"hour": 3, "minute": 52, "second": 21}
